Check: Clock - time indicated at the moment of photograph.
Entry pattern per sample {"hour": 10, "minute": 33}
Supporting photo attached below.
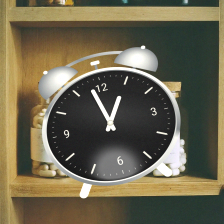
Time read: {"hour": 12, "minute": 58}
